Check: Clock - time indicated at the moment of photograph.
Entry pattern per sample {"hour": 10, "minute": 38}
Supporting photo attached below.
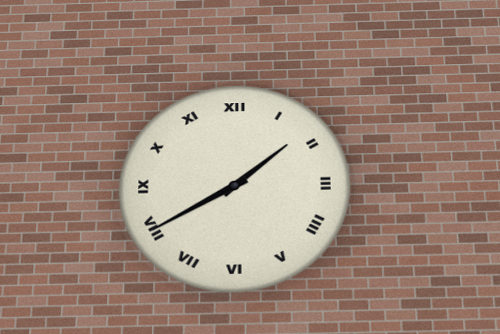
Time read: {"hour": 1, "minute": 40}
